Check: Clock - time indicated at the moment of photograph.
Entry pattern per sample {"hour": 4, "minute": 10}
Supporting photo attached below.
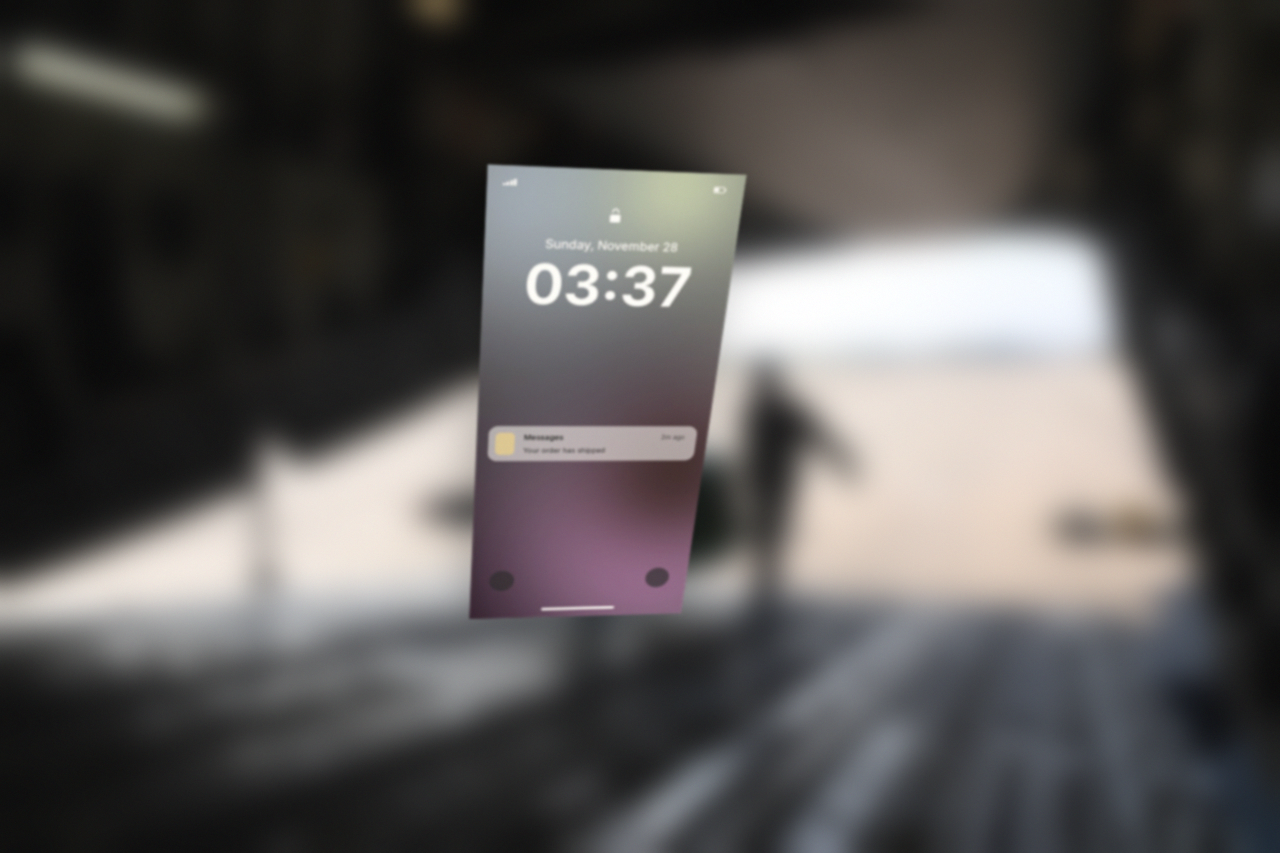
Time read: {"hour": 3, "minute": 37}
